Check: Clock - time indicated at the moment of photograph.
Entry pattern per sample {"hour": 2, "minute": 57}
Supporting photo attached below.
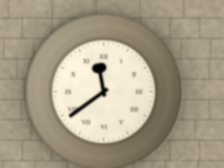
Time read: {"hour": 11, "minute": 39}
